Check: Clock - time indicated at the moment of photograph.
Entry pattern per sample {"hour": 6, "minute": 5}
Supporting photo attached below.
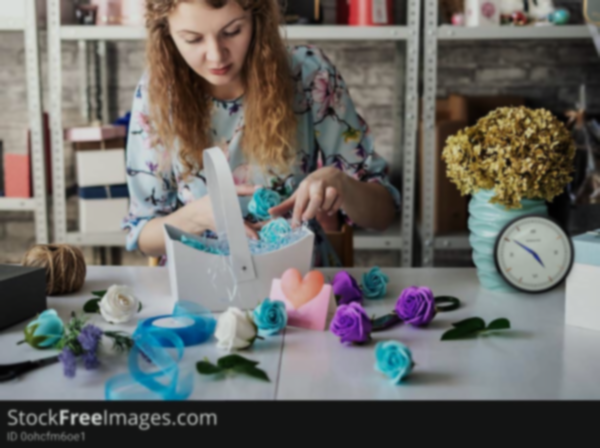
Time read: {"hour": 4, "minute": 51}
